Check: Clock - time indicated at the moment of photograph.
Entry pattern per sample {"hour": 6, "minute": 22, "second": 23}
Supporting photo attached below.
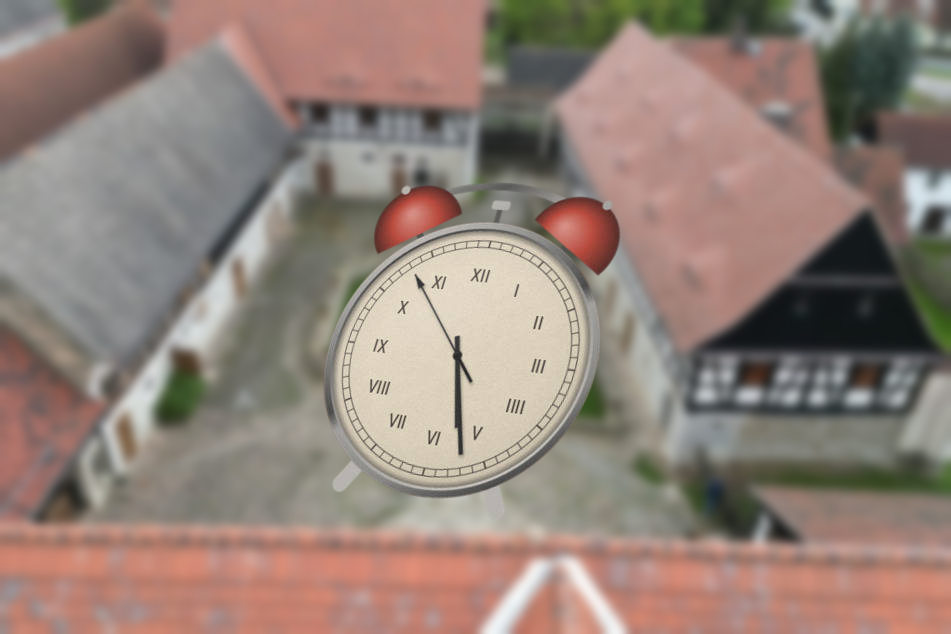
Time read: {"hour": 5, "minute": 26, "second": 53}
